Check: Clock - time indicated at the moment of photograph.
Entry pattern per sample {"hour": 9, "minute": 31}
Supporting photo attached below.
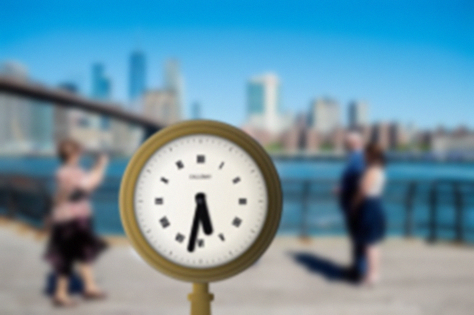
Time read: {"hour": 5, "minute": 32}
